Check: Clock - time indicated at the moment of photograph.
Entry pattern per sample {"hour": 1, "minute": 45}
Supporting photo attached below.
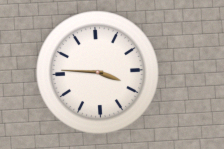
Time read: {"hour": 3, "minute": 46}
